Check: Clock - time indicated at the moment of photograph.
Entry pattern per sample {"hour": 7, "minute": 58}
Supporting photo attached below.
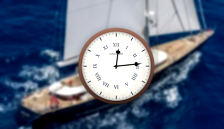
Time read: {"hour": 12, "minute": 14}
